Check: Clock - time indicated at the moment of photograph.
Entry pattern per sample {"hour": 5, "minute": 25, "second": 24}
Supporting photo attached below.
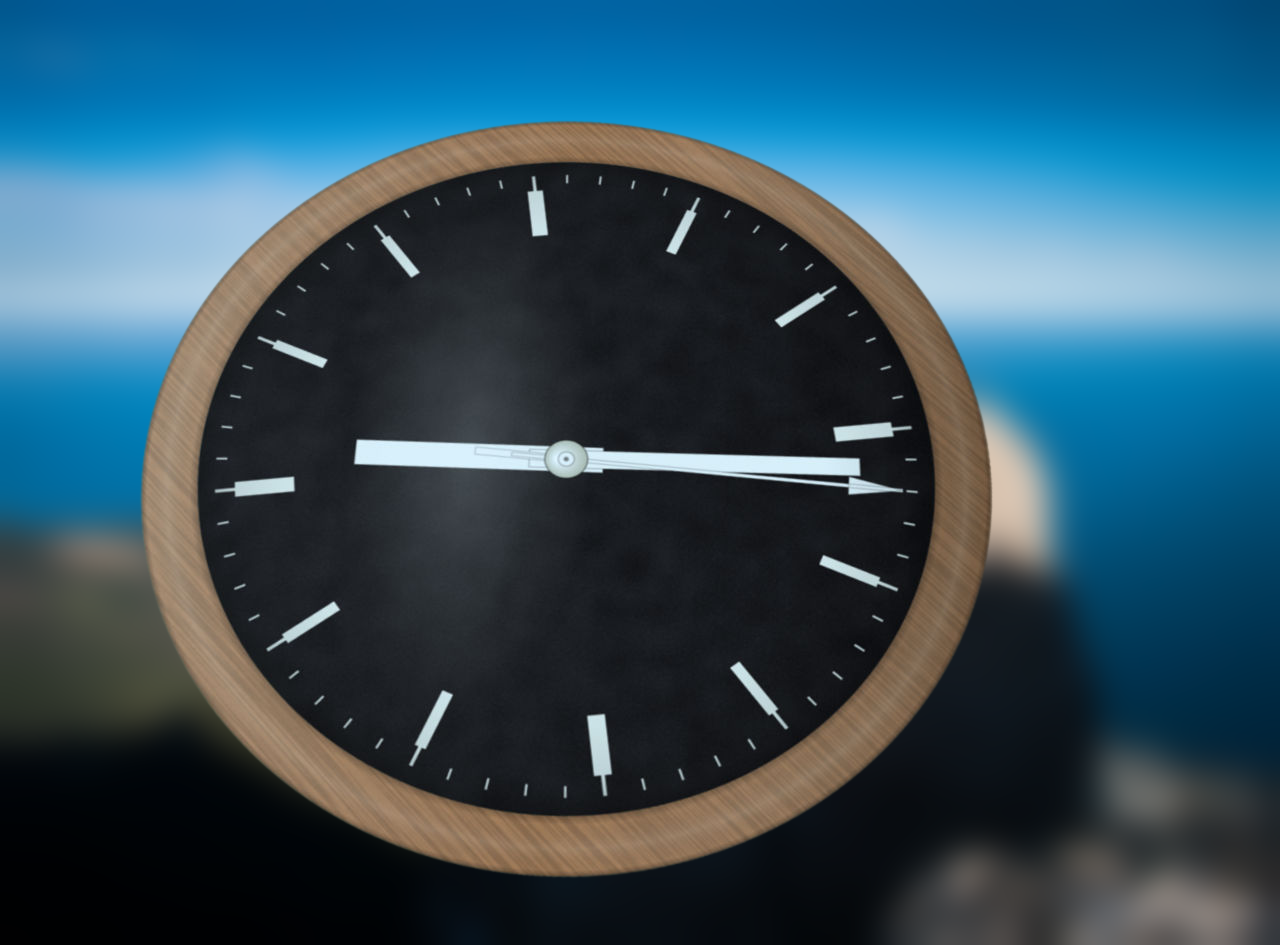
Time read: {"hour": 9, "minute": 16, "second": 17}
